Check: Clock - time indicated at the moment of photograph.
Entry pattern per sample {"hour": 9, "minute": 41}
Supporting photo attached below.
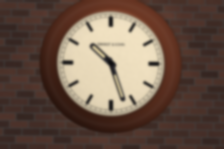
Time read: {"hour": 10, "minute": 27}
